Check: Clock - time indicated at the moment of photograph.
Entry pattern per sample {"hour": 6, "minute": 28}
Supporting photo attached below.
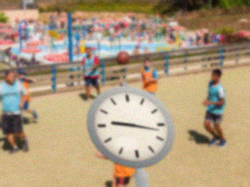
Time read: {"hour": 9, "minute": 17}
